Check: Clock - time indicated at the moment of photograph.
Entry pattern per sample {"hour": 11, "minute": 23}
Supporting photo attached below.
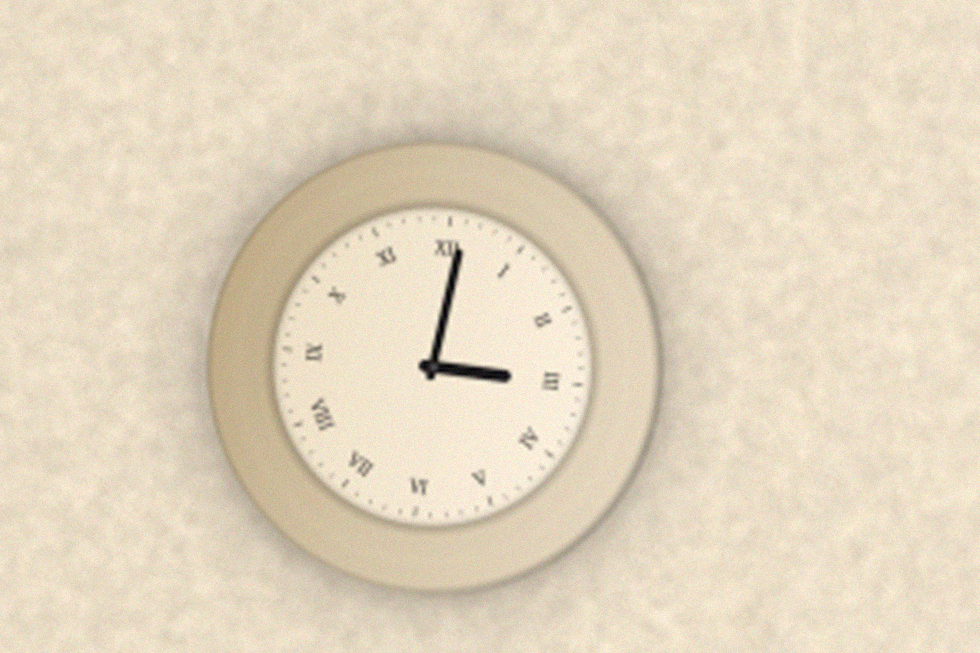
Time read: {"hour": 3, "minute": 1}
